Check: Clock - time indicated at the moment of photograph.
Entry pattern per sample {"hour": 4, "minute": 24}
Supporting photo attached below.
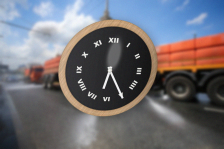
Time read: {"hour": 6, "minute": 25}
